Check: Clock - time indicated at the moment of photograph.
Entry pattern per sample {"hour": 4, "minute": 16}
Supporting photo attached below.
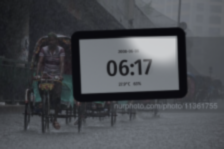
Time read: {"hour": 6, "minute": 17}
